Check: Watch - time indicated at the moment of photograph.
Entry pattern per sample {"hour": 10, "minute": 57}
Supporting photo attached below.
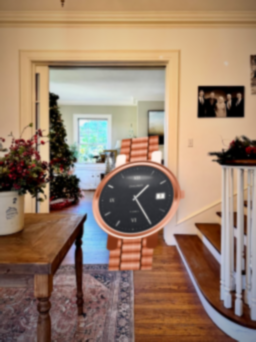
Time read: {"hour": 1, "minute": 25}
